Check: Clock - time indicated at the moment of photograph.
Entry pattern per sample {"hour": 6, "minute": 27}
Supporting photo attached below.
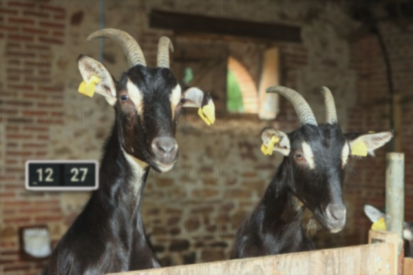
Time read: {"hour": 12, "minute": 27}
